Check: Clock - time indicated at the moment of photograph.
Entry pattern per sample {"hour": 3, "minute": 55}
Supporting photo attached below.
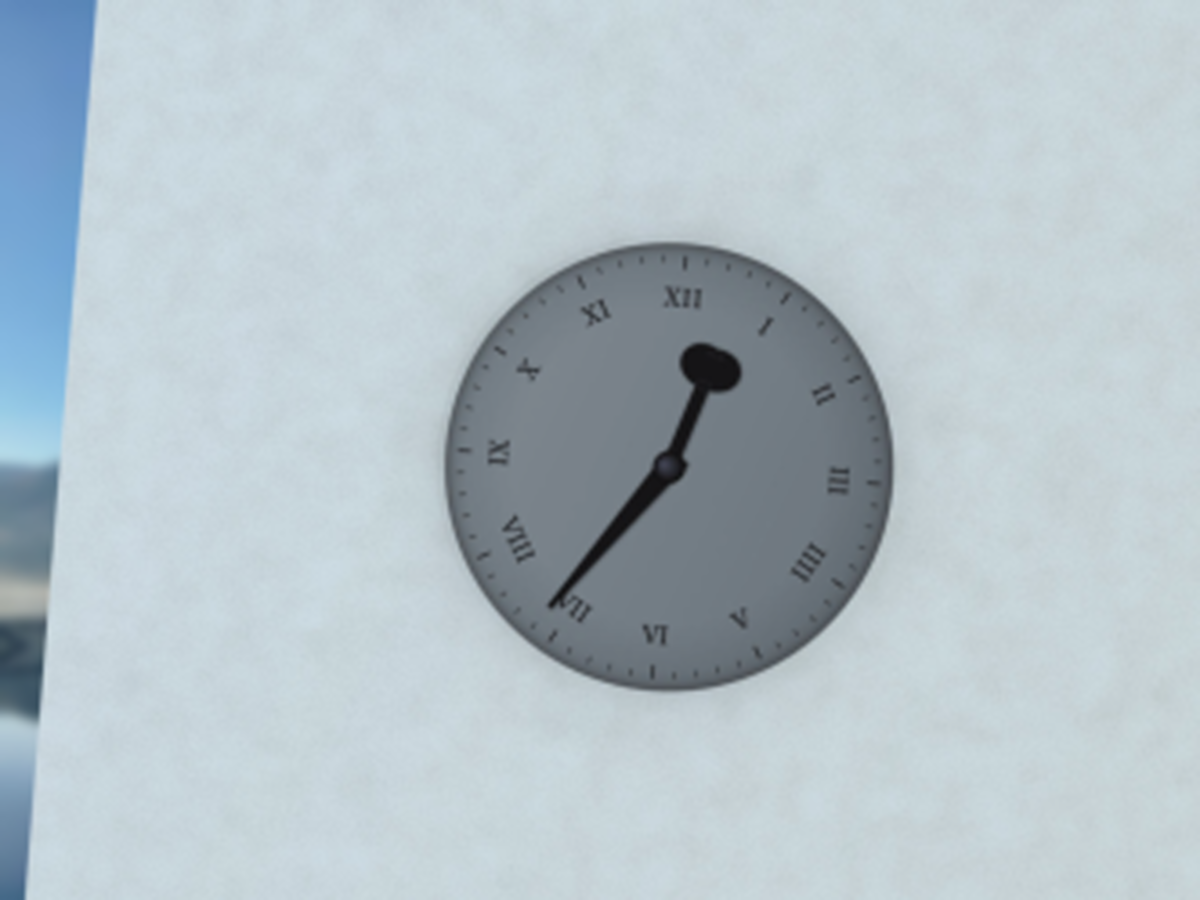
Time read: {"hour": 12, "minute": 36}
